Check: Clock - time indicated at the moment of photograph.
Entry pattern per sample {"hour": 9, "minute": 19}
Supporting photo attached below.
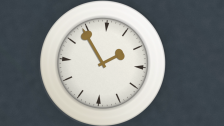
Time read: {"hour": 1, "minute": 54}
